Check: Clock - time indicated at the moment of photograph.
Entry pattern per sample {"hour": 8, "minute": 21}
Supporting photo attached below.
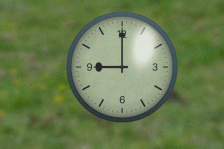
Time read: {"hour": 9, "minute": 0}
